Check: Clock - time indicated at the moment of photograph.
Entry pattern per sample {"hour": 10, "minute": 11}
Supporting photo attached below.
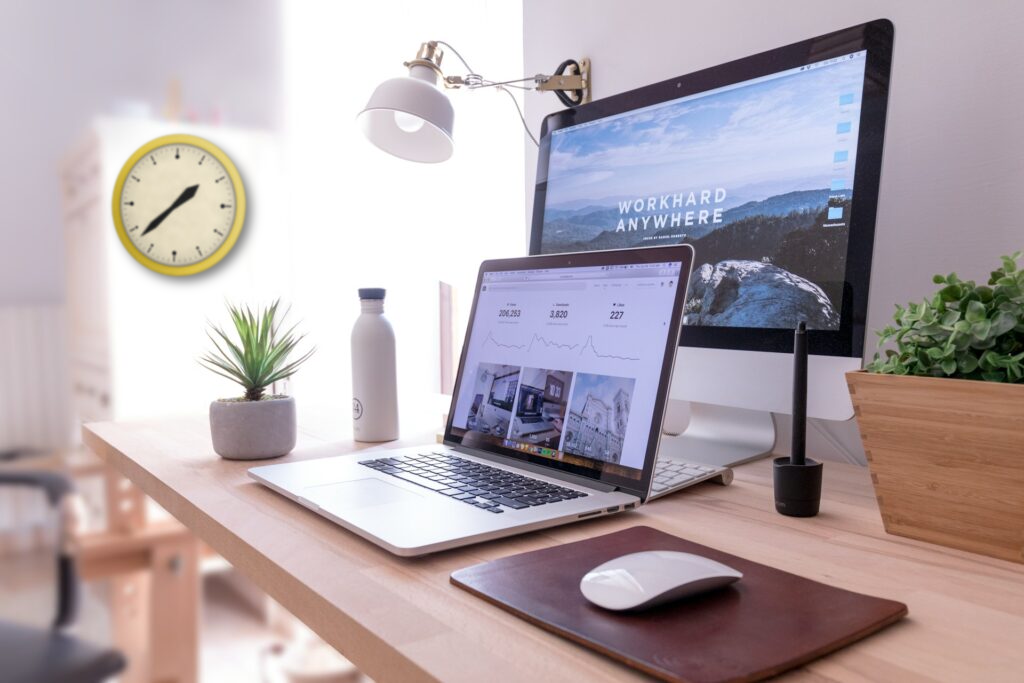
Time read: {"hour": 1, "minute": 38}
